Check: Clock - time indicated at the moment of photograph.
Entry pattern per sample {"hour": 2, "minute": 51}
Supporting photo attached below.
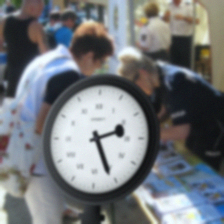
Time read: {"hour": 2, "minute": 26}
